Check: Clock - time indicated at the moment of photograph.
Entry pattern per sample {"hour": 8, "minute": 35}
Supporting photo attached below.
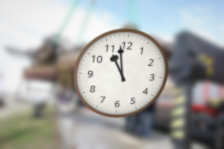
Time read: {"hour": 10, "minute": 58}
